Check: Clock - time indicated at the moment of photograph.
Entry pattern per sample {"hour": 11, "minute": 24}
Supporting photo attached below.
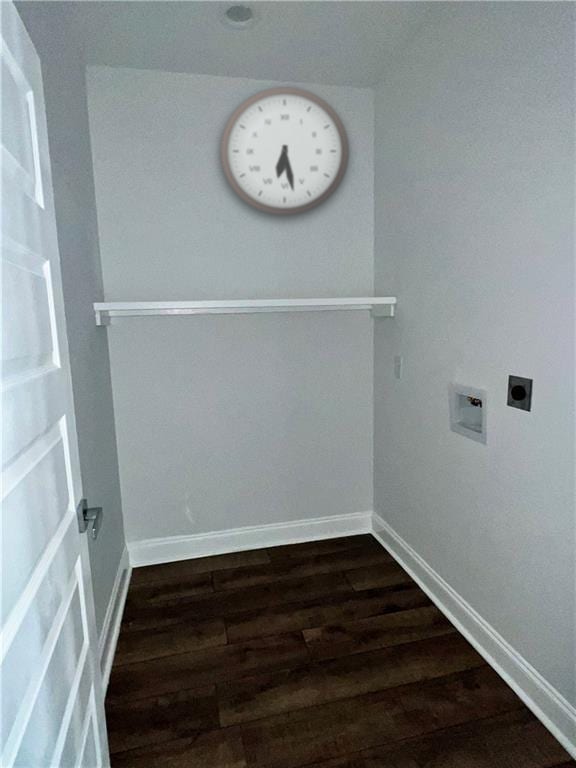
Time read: {"hour": 6, "minute": 28}
